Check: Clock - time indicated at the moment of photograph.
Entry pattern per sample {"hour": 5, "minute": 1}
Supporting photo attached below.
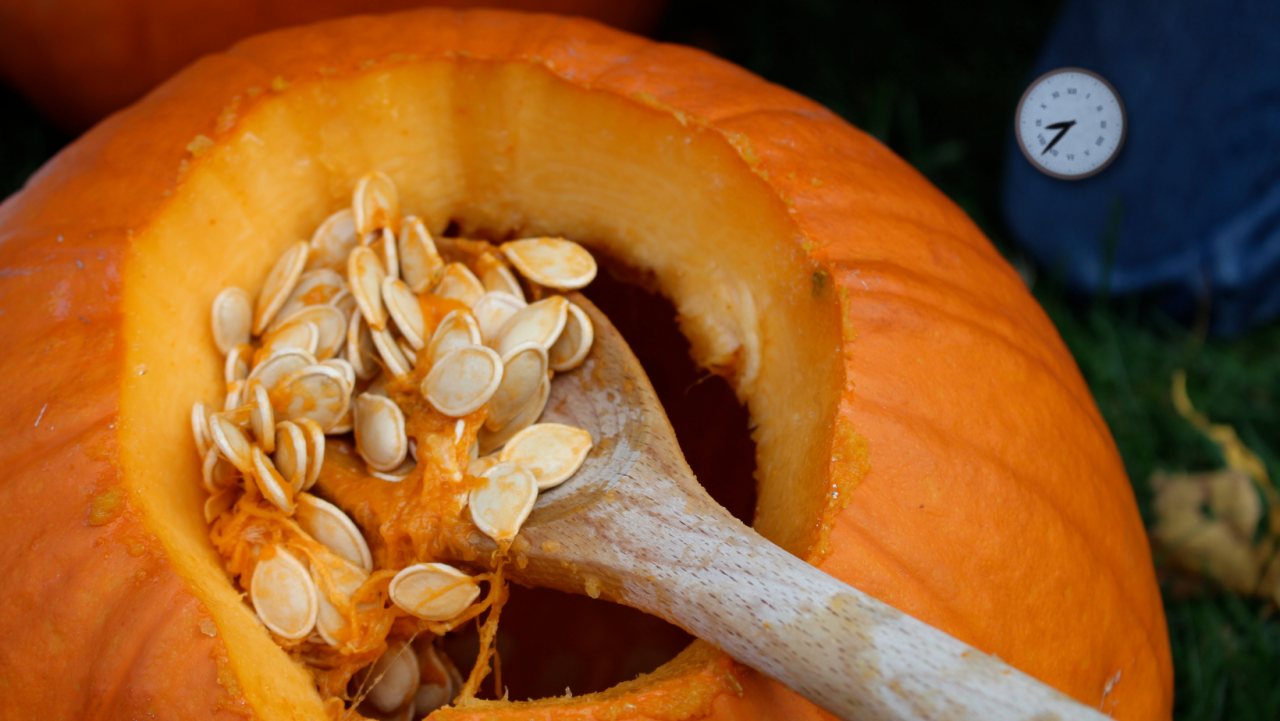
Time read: {"hour": 8, "minute": 37}
